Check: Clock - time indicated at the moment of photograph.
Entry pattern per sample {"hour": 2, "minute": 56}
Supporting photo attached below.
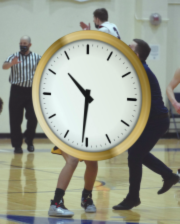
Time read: {"hour": 10, "minute": 31}
